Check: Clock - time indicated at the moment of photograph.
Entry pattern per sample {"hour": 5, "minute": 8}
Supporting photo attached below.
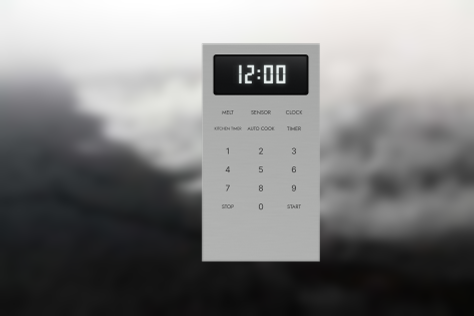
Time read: {"hour": 12, "minute": 0}
